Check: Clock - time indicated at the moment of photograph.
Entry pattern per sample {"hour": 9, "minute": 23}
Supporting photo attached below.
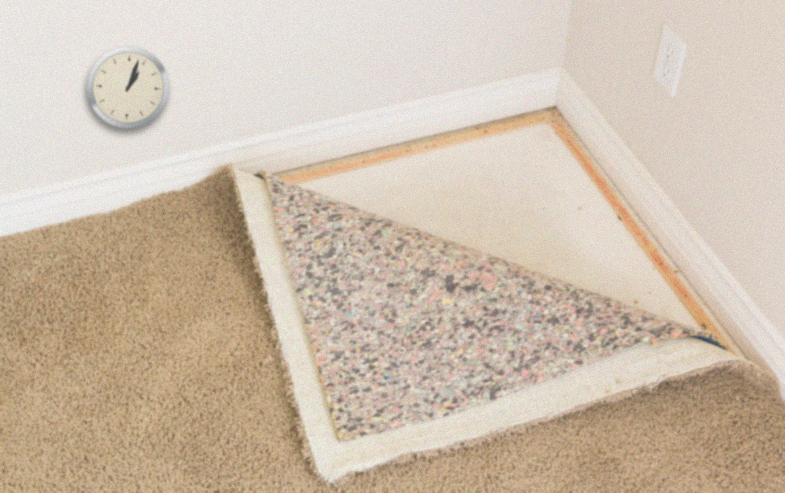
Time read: {"hour": 1, "minute": 3}
